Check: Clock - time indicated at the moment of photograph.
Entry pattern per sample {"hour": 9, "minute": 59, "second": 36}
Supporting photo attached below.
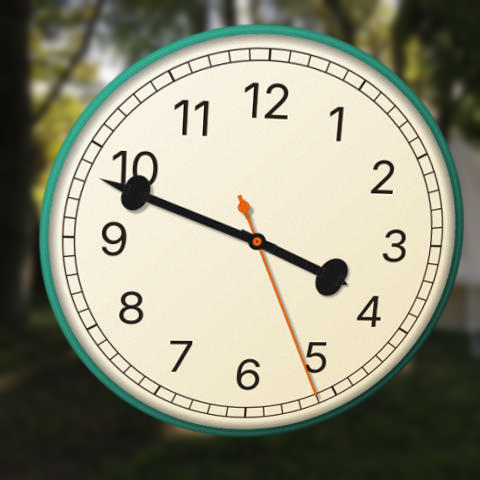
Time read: {"hour": 3, "minute": 48, "second": 26}
